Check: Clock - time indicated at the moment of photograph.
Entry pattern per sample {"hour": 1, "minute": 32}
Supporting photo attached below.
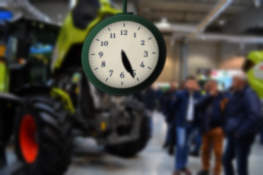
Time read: {"hour": 5, "minute": 26}
